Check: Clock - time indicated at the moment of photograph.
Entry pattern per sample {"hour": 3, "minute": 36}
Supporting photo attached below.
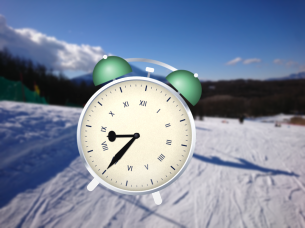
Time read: {"hour": 8, "minute": 35}
